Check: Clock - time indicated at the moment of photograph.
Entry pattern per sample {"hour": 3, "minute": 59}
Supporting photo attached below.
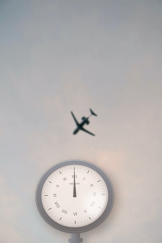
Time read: {"hour": 12, "minute": 0}
